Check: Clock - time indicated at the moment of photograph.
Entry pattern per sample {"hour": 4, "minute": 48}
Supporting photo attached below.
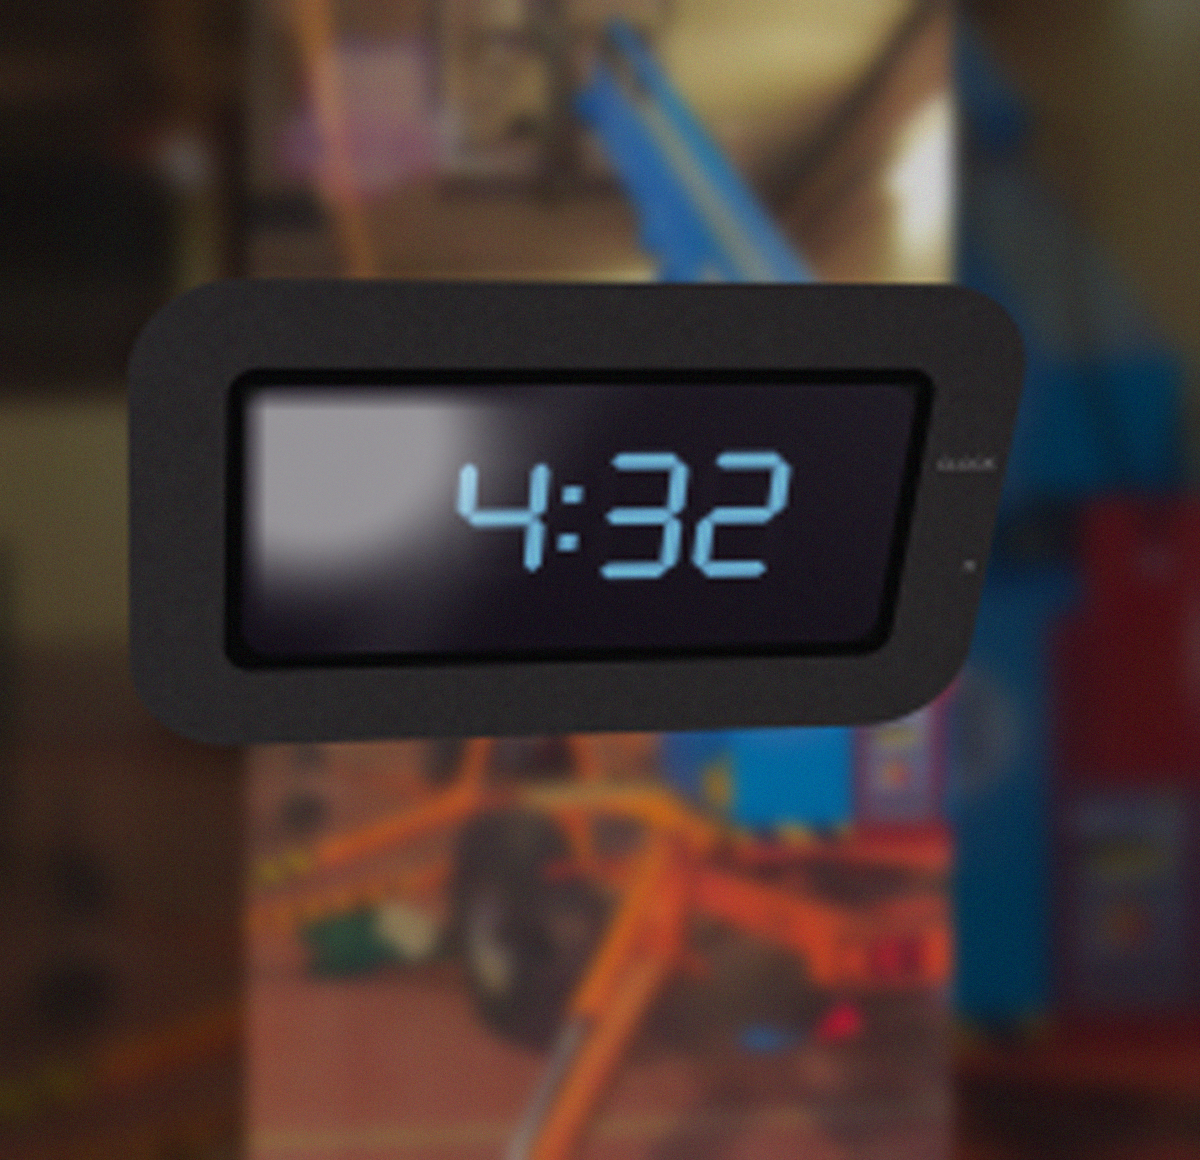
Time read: {"hour": 4, "minute": 32}
